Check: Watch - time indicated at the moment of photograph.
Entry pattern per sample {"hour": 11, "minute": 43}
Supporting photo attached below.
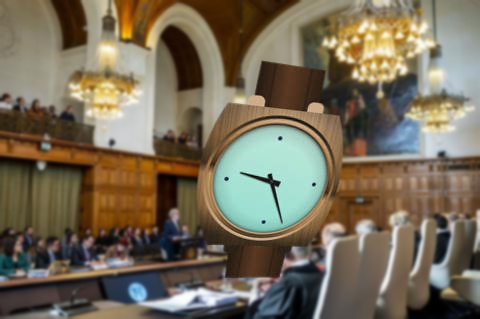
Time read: {"hour": 9, "minute": 26}
